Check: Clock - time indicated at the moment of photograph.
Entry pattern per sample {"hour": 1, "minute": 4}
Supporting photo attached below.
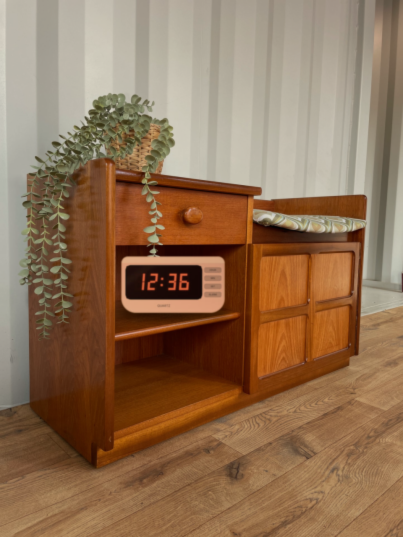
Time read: {"hour": 12, "minute": 36}
